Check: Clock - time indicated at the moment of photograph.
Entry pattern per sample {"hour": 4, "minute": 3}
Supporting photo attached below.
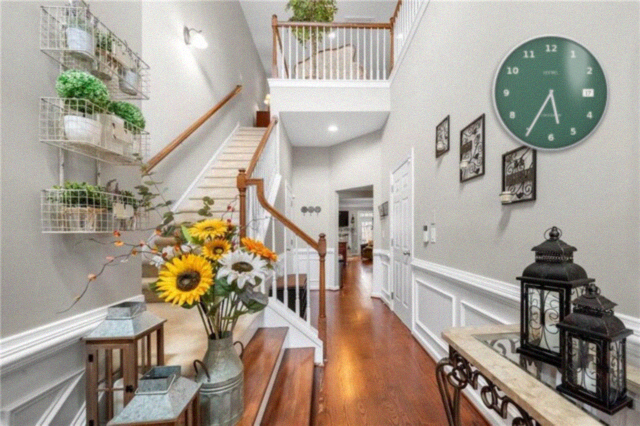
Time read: {"hour": 5, "minute": 35}
